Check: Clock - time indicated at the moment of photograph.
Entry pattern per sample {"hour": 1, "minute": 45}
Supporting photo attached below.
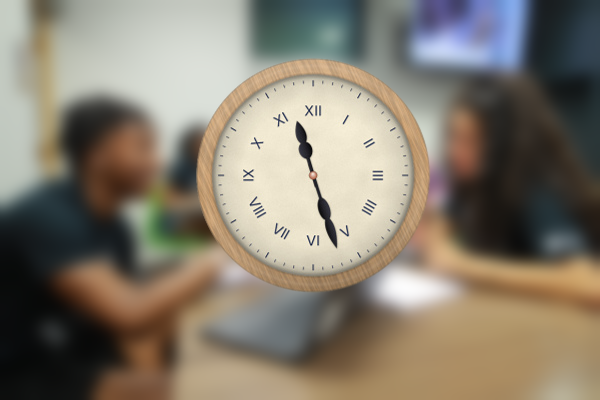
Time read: {"hour": 11, "minute": 27}
